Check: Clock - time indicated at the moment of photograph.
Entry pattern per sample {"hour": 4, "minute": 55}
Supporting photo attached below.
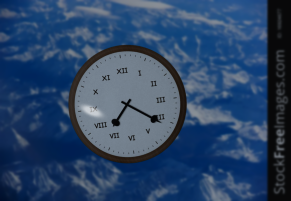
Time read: {"hour": 7, "minute": 21}
